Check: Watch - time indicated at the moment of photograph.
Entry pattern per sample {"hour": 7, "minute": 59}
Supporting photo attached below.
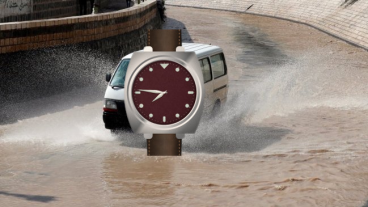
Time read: {"hour": 7, "minute": 46}
